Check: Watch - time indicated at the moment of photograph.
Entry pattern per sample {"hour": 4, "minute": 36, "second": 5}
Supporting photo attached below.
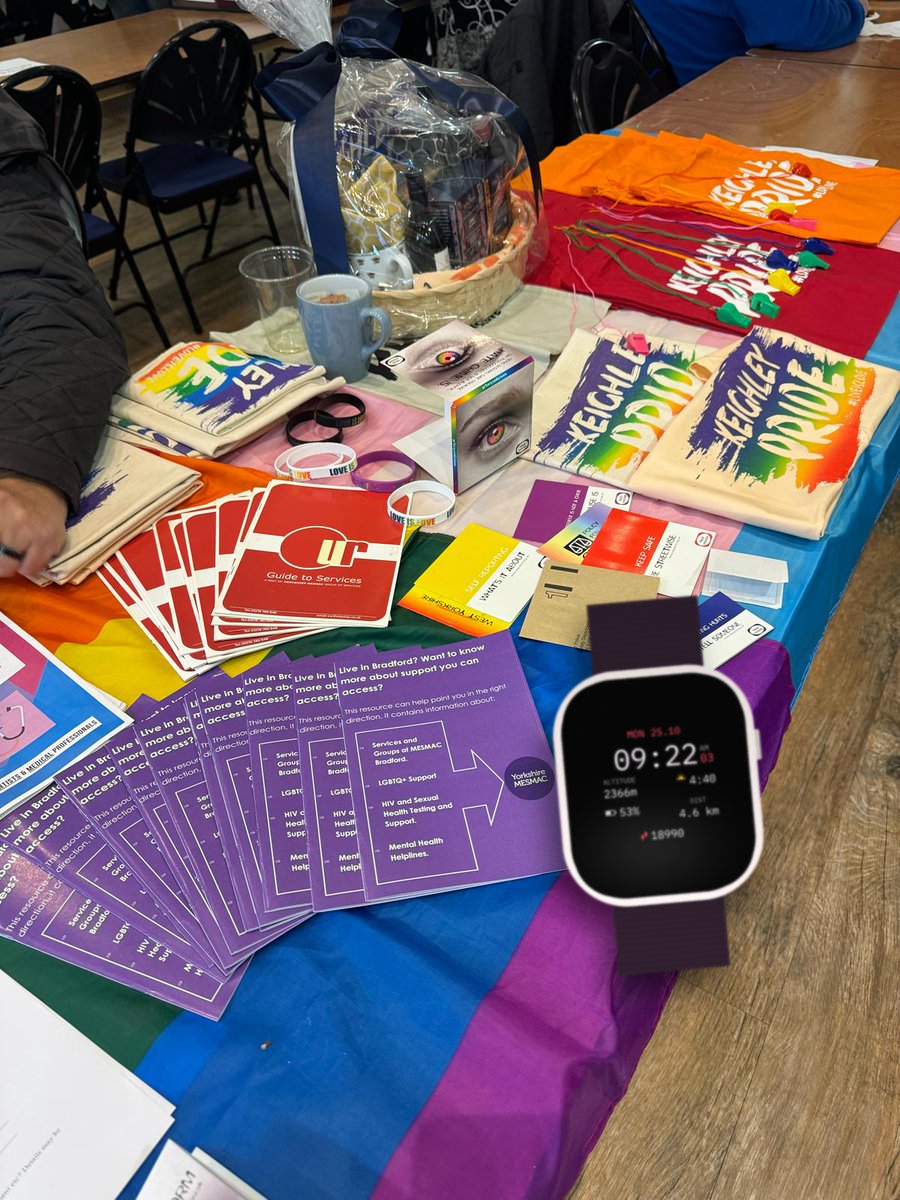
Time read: {"hour": 9, "minute": 22, "second": 3}
